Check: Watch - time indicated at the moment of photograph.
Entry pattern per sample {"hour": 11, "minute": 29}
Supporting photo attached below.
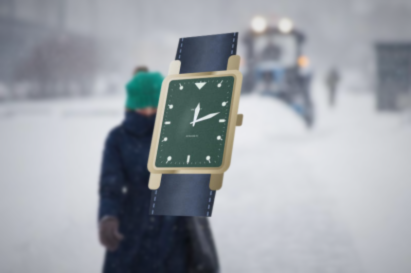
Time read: {"hour": 12, "minute": 12}
